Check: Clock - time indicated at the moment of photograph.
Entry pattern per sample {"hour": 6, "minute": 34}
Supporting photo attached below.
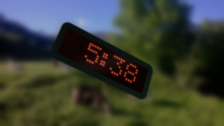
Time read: {"hour": 5, "minute": 38}
